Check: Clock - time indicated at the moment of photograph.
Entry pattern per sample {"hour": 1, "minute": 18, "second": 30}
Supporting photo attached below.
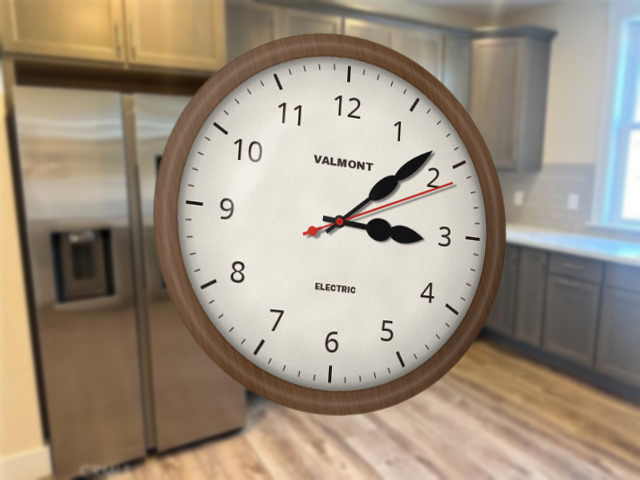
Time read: {"hour": 3, "minute": 8, "second": 11}
